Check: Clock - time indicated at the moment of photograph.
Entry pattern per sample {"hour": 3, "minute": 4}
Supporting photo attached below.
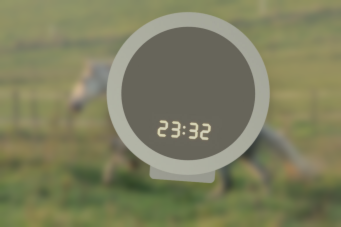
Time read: {"hour": 23, "minute": 32}
